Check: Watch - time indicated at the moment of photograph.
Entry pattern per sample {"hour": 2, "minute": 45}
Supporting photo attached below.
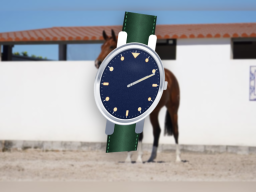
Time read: {"hour": 2, "minute": 11}
